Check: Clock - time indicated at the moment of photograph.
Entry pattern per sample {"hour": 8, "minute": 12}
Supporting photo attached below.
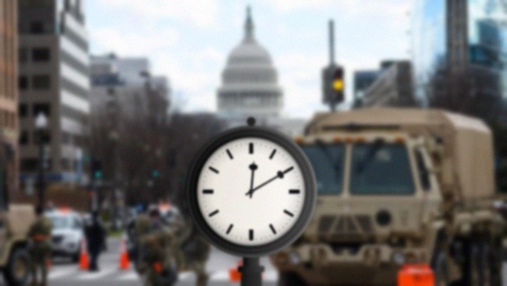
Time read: {"hour": 12, "minute": 10}
